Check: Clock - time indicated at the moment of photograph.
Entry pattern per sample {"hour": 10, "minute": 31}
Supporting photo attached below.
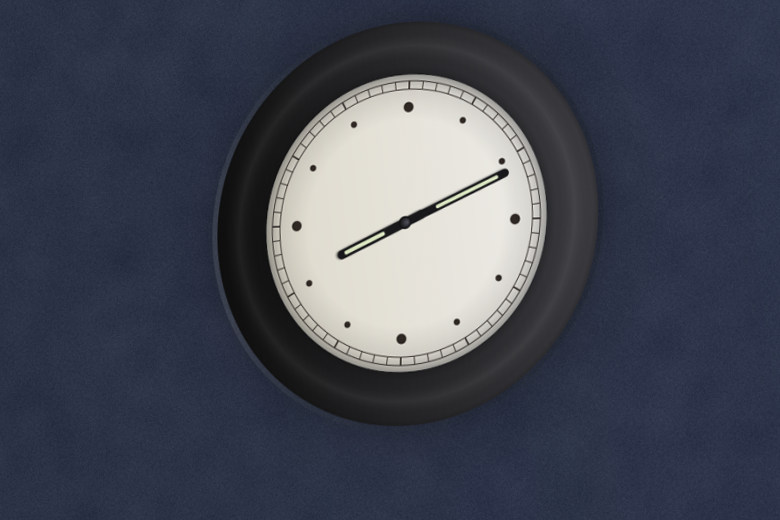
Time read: {"hour": 8, "minute": 11}
